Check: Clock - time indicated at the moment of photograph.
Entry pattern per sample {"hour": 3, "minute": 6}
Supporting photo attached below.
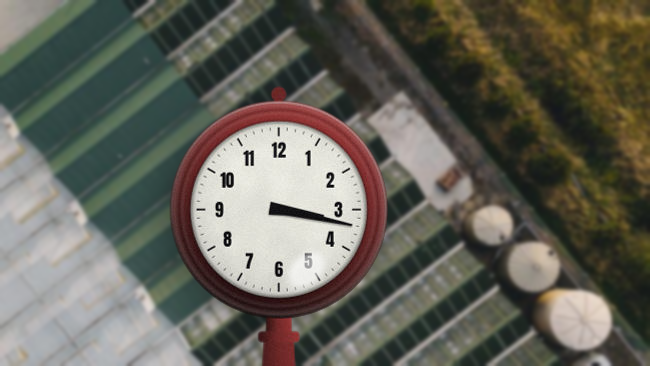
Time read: {"hour": 3, "minute": 17}
